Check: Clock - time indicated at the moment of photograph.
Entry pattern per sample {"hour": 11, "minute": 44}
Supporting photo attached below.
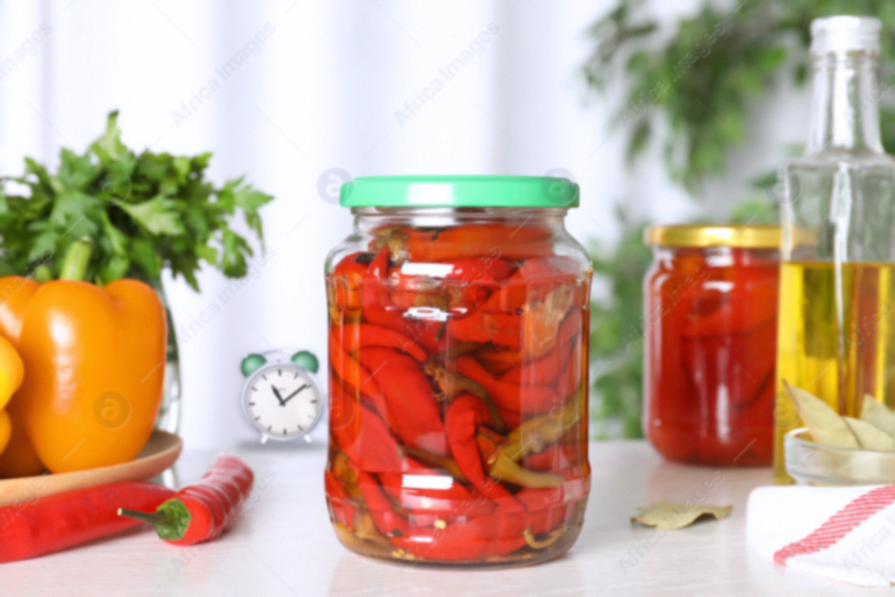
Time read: {"hour": 11, "minute": 9}
